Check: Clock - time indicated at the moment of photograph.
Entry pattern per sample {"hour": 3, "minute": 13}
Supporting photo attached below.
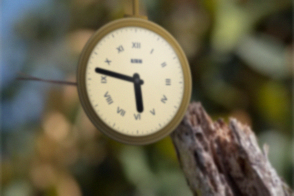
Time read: {"hour": 5, "minute": 47}
